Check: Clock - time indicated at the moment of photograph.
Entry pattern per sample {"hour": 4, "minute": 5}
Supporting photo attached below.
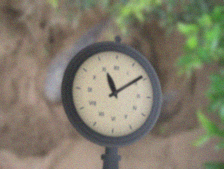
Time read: {"hour": 11, "minute": 9}
